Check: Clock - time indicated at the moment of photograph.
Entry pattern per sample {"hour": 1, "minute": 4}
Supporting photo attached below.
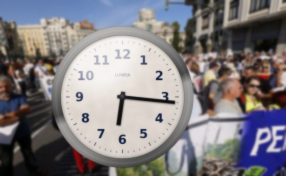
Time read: {"hour": 6, "minute": 16}
